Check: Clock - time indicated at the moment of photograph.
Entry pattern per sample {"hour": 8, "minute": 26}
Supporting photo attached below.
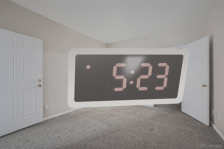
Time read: {"hour": 5, "minute": 23}
